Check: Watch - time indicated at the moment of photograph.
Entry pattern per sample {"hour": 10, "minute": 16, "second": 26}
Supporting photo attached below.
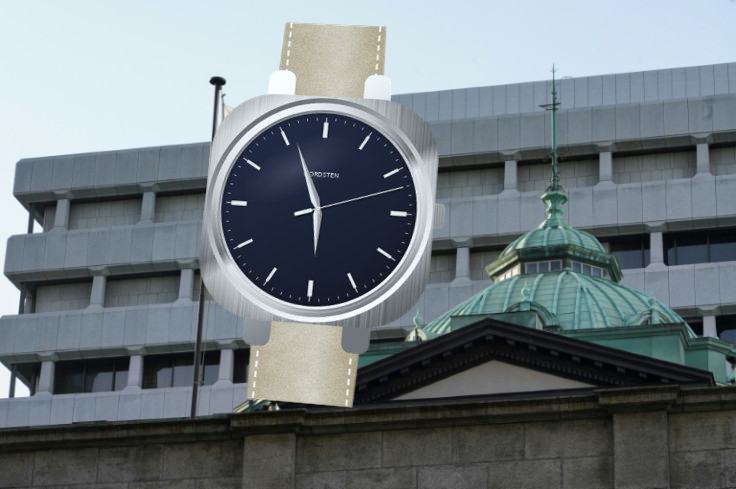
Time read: {"hour": 5, "minute": 56, "second": 12}
